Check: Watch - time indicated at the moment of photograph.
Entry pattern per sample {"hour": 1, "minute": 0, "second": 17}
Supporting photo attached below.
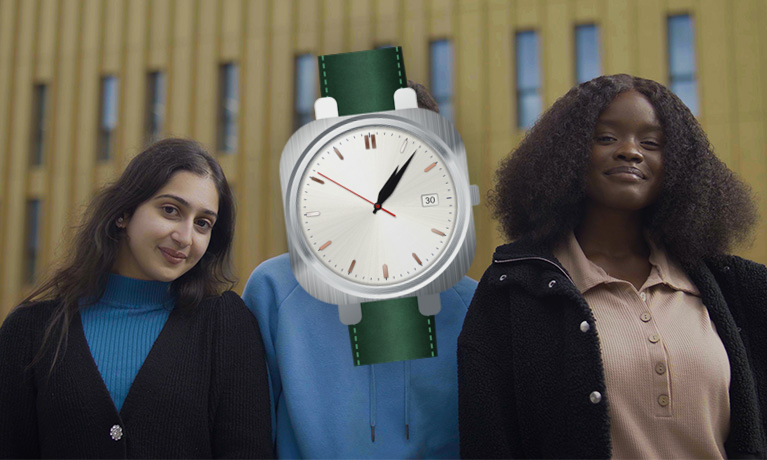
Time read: {"hour": 1, "minute": 6, "second": 51}
